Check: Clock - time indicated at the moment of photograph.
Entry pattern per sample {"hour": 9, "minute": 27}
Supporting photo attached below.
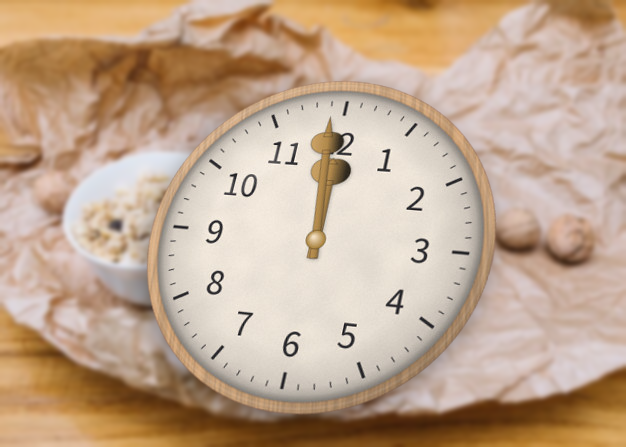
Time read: {"hour": 11, "minute": 59}
